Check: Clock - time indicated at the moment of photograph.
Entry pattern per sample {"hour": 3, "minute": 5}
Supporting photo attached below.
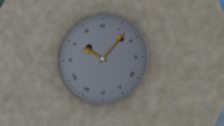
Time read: {"hour": 10, "minute": 7}
